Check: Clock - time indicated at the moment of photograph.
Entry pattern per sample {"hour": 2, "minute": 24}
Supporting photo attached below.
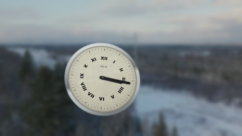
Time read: {"hour": 3, "minute": 16}
